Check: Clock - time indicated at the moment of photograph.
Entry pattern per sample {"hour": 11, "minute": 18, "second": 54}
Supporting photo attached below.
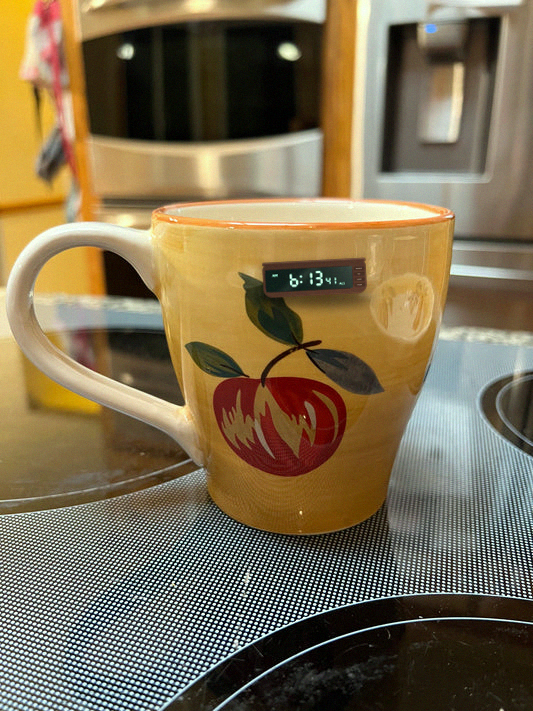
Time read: {"hour": 6, "minute": 13, "second": 41}
